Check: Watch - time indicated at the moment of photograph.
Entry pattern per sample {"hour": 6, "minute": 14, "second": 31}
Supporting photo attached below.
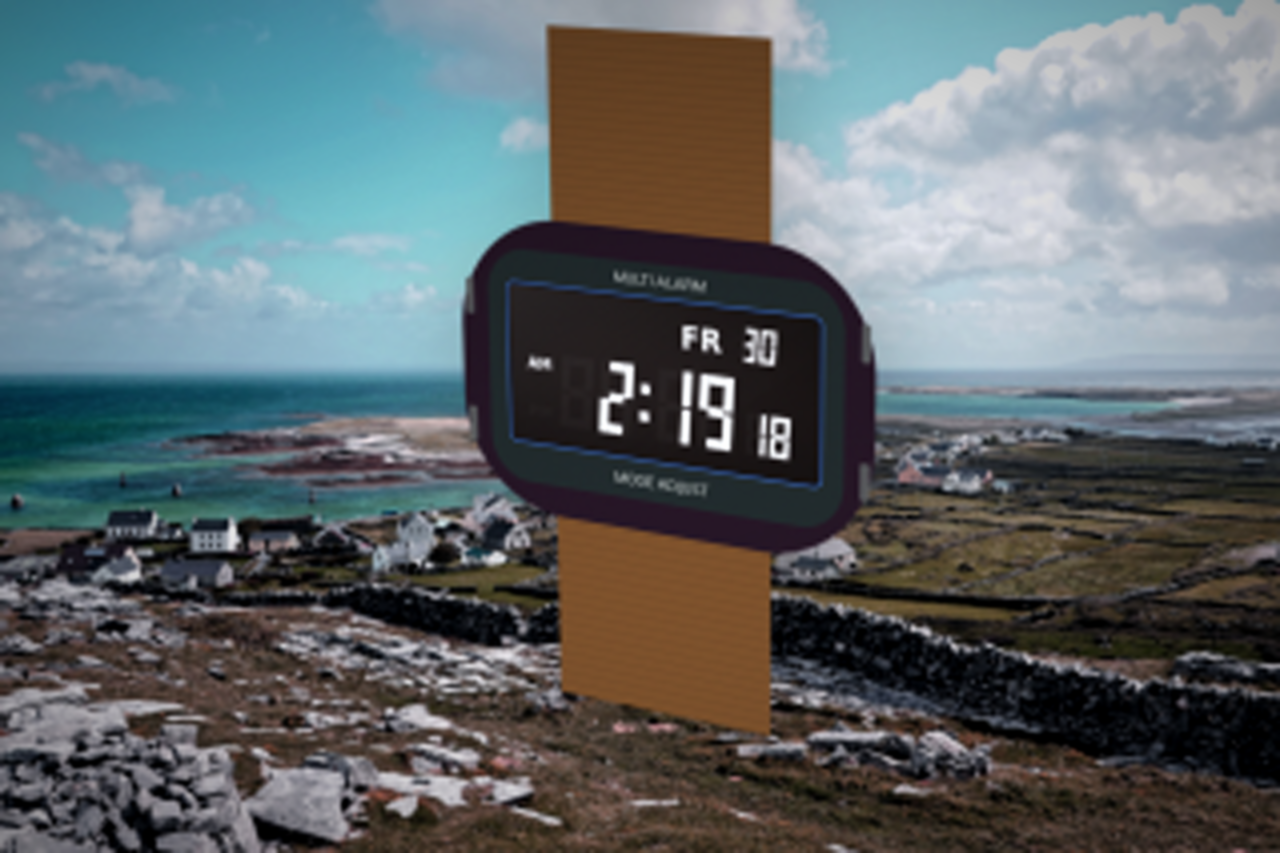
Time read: {"hour": 2, "minute": 19, "second": 18}
